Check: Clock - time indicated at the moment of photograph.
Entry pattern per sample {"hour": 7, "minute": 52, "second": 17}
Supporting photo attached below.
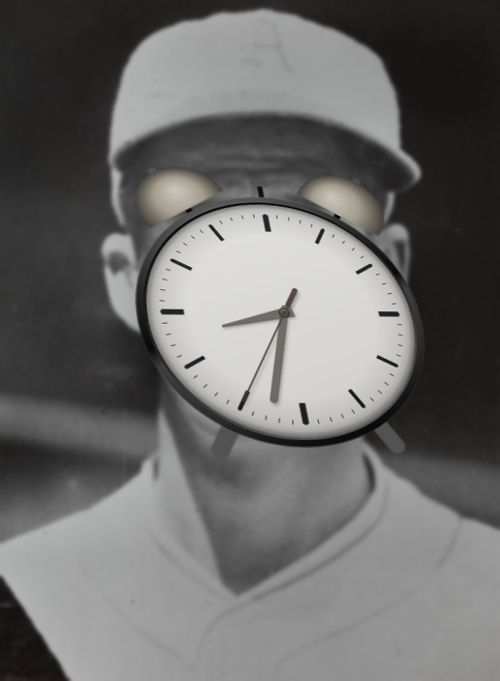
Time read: {"hour": 8, "minute": 32, "second": 35}
